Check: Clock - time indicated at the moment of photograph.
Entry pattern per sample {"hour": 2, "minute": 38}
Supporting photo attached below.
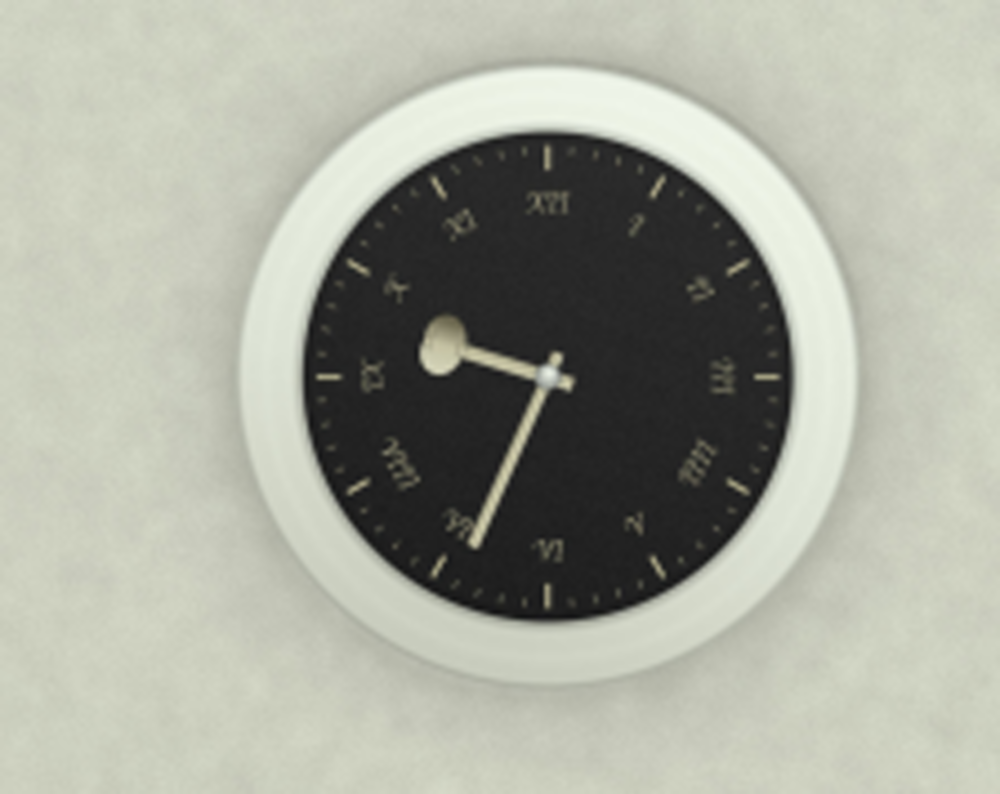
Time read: {"hour": 9, "minute": 34}
